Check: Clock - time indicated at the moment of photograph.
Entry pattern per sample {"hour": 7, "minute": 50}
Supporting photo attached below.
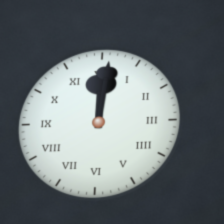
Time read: {"hour": 12, "minute": 1}
